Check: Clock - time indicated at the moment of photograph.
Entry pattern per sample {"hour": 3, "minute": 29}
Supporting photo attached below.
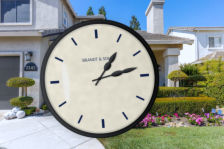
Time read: {"hour": 1, "minute": 13}
